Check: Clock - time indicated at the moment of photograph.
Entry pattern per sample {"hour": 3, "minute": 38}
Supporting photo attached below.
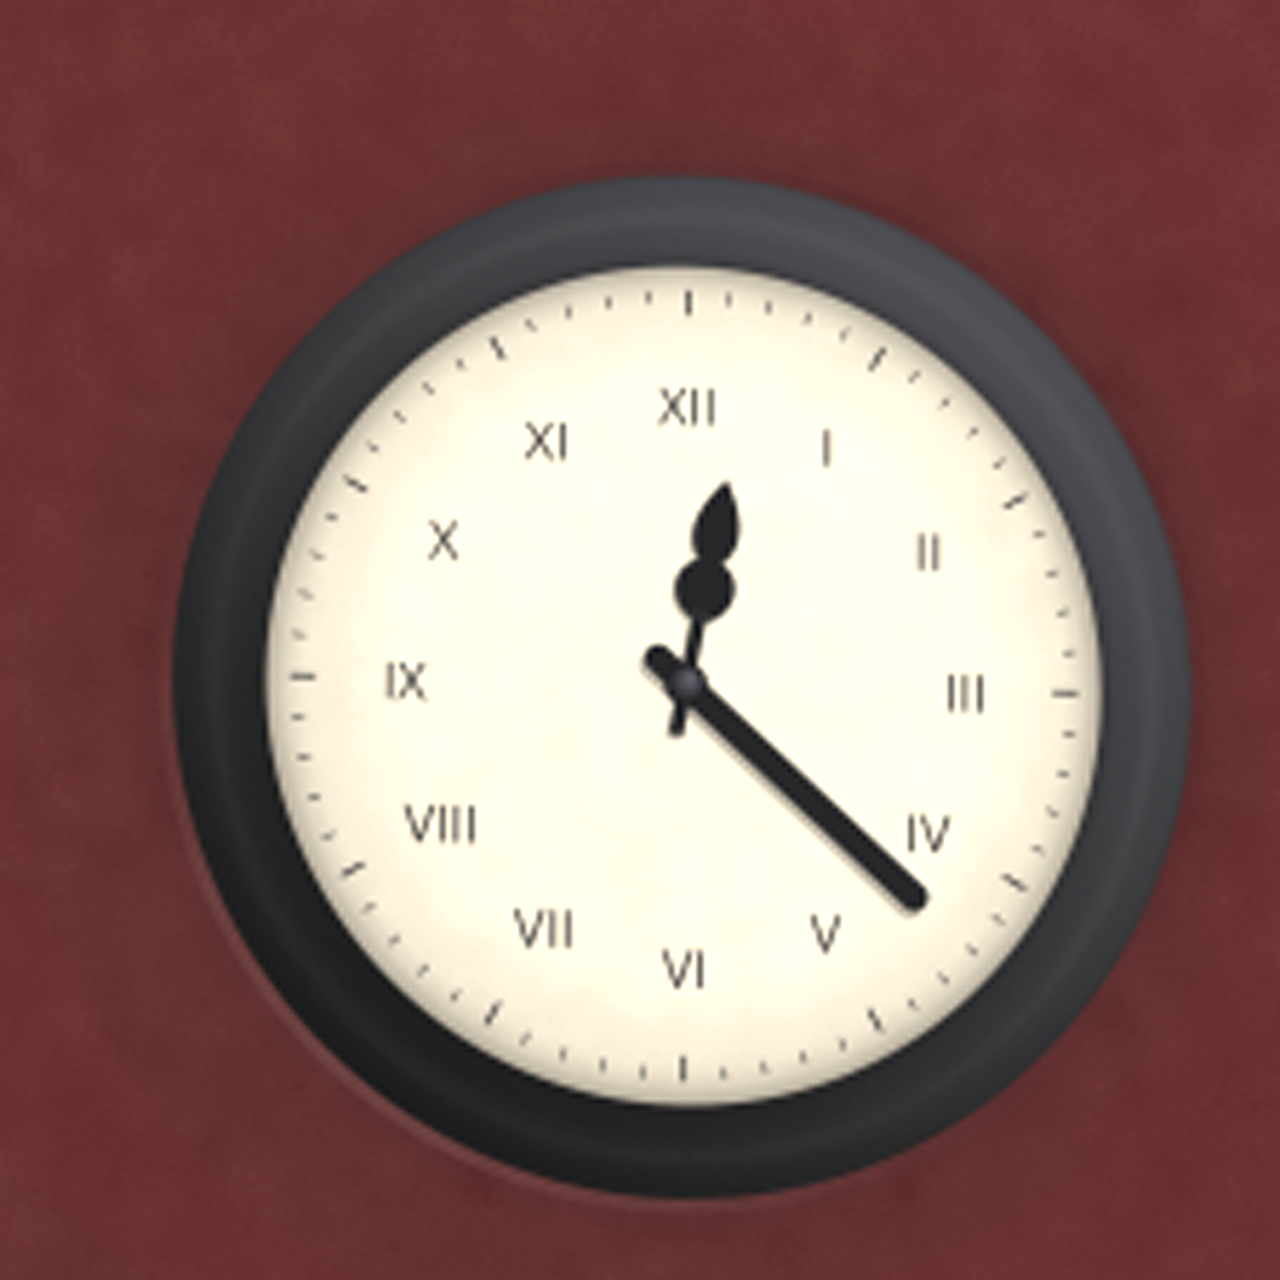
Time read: {"hour": 12, "minute": 22}
